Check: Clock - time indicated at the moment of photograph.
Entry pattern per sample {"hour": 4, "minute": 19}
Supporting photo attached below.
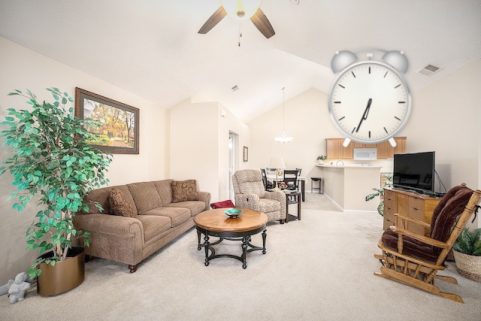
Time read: {"hour": 6, "minute": 34}
